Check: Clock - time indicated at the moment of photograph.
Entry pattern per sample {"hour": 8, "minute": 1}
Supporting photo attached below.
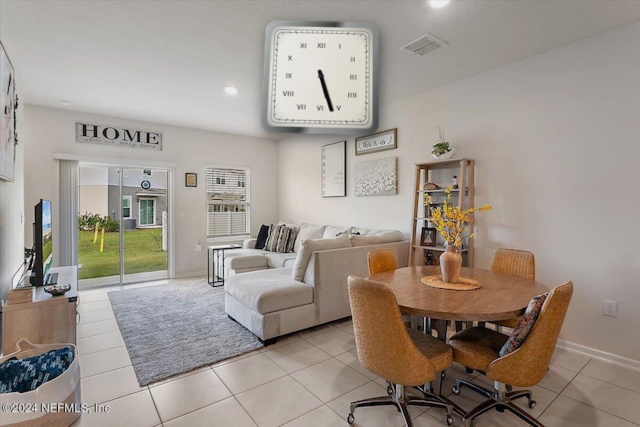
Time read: {"hour": 5, "minute": 27}
